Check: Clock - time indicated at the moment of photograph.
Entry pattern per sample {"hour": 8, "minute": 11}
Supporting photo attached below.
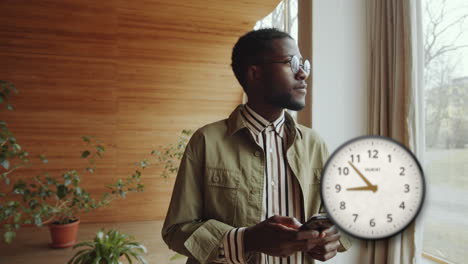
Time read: {"hour": 8, "minute": 53}
